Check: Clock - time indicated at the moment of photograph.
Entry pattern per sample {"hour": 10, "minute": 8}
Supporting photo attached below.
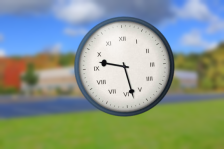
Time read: {"hour": 9, "minute": 28}
